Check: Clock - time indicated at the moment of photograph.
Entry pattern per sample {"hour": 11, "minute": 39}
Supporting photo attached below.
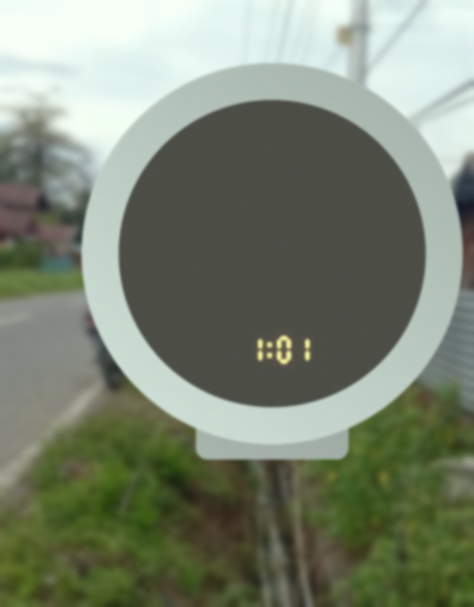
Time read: {"hour": 1, "minute": 1}
